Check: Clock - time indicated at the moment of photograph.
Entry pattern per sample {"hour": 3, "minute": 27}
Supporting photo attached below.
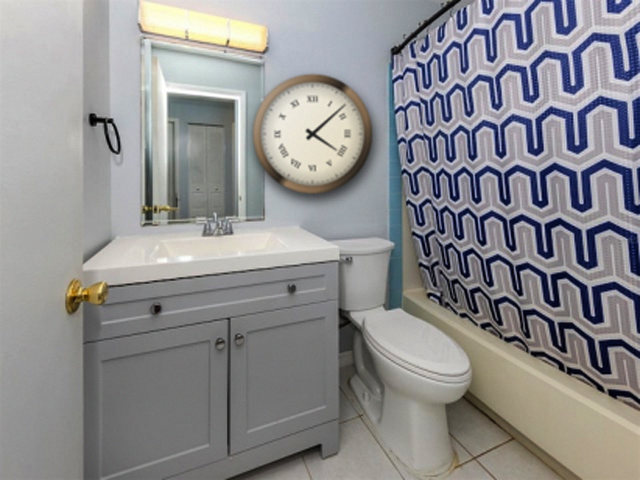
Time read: {"hour": 4, "minute": 8}
